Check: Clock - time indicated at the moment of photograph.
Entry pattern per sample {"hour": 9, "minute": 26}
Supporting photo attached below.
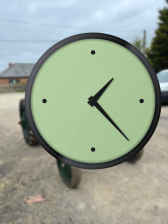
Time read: {"hour": 1, "minute": 23}
